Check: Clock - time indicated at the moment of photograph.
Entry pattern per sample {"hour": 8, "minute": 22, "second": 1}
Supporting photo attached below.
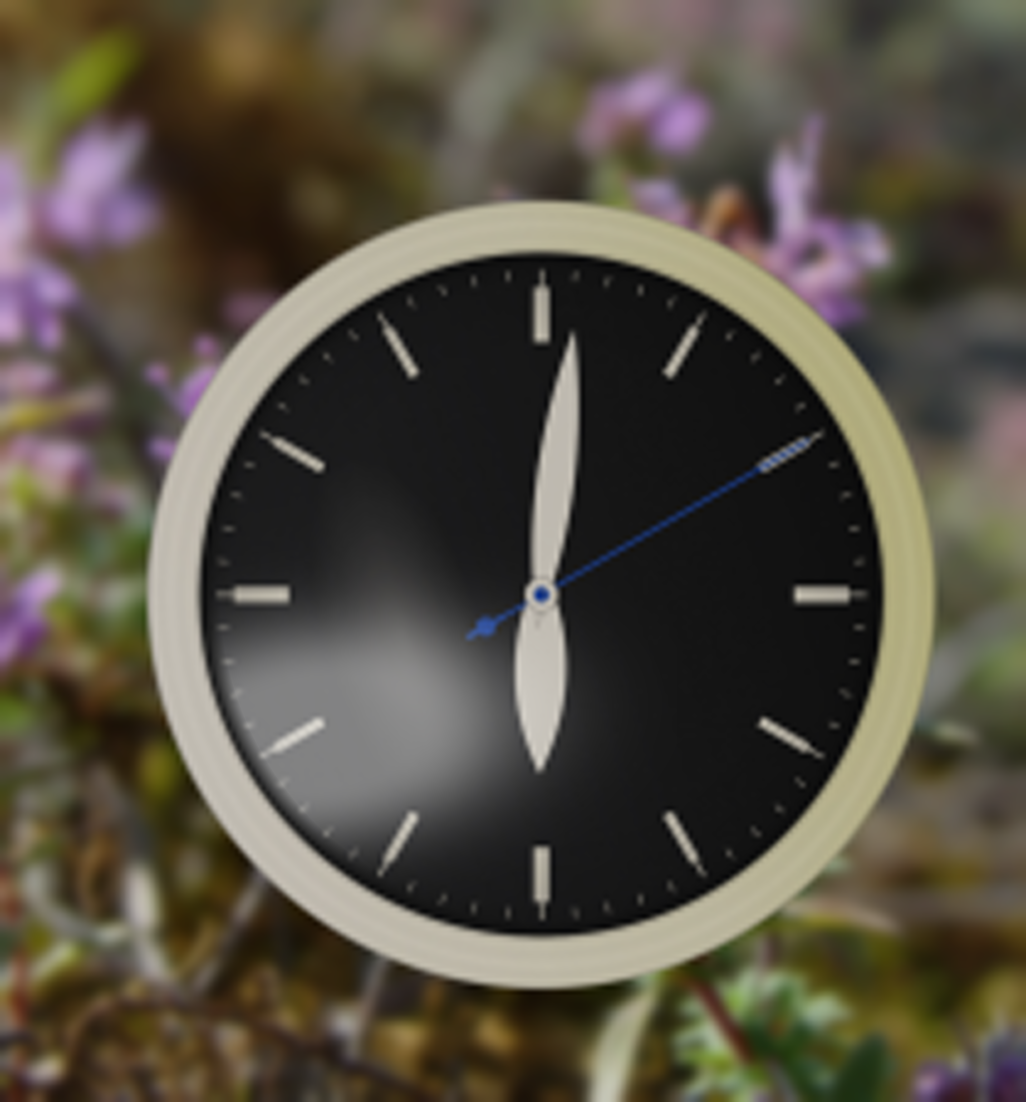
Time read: {"hour": 6, "minute": 1, "second": 10}
